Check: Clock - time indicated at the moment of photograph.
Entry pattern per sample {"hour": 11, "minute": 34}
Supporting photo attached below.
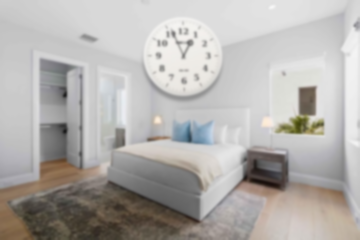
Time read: {"hour": 12, "minute": 56}
